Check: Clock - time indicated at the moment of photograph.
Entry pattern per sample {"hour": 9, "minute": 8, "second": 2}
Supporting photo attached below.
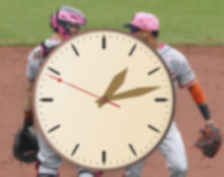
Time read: {"hour": 1, "minute": 12, "second": 49}
